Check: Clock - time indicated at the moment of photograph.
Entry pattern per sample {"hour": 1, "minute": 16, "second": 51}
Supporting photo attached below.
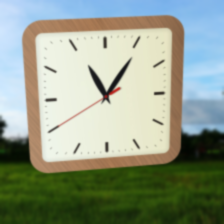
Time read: {"hour": 11, "minute": 5, "second": 40}
